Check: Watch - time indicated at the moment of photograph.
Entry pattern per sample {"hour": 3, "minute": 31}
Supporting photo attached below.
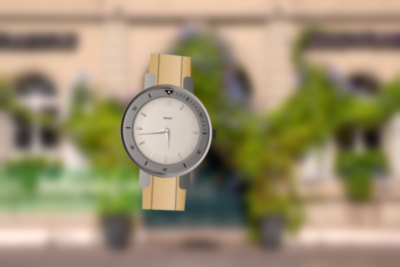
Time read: {"hour": 5, "minute": 43}
